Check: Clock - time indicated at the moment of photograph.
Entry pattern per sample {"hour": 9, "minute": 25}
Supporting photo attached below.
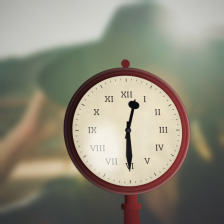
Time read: {"hour": 12, "minute": 30}
